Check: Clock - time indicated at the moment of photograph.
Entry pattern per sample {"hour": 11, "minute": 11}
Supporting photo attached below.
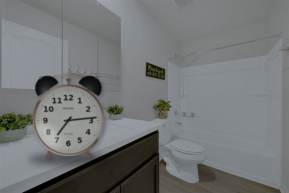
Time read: {"hour": 7, "minute": 14}
